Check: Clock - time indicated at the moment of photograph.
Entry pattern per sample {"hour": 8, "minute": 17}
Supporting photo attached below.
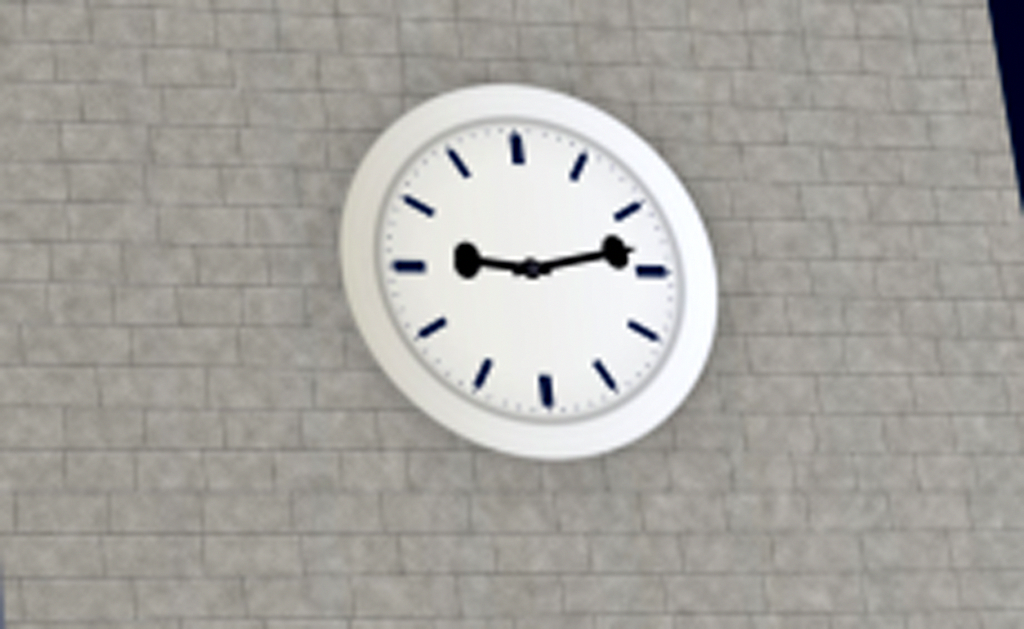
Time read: {"hour": 9, "minute": 13}
